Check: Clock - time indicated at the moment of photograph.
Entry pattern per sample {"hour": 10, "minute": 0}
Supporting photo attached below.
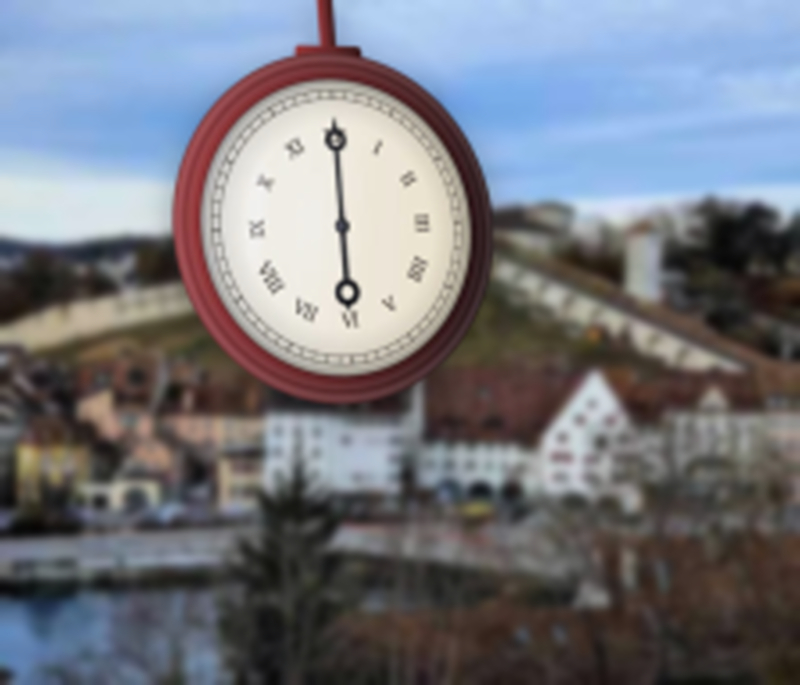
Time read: {"hour": 6, "minute": 0}
